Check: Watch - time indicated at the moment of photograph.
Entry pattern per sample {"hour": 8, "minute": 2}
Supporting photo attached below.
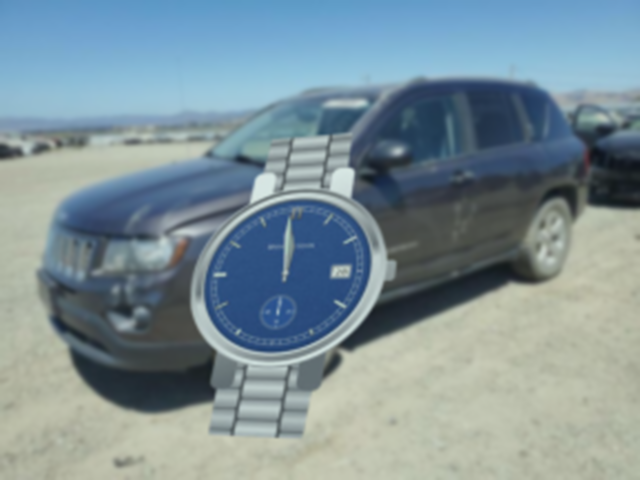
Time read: {"hour": 11, "minute": 59}
